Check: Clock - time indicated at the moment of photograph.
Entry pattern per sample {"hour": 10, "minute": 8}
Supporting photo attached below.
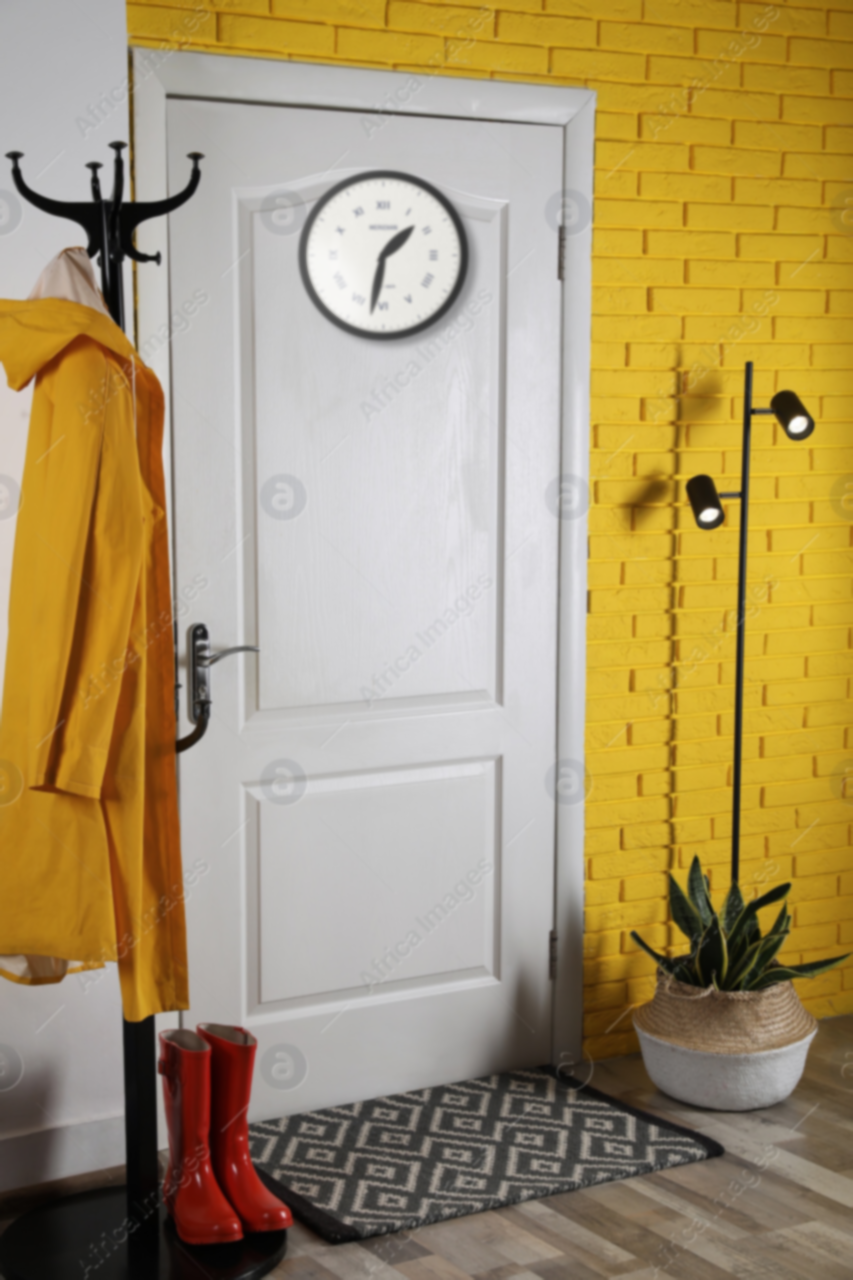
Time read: {"hour": 1, "minute": 32}
